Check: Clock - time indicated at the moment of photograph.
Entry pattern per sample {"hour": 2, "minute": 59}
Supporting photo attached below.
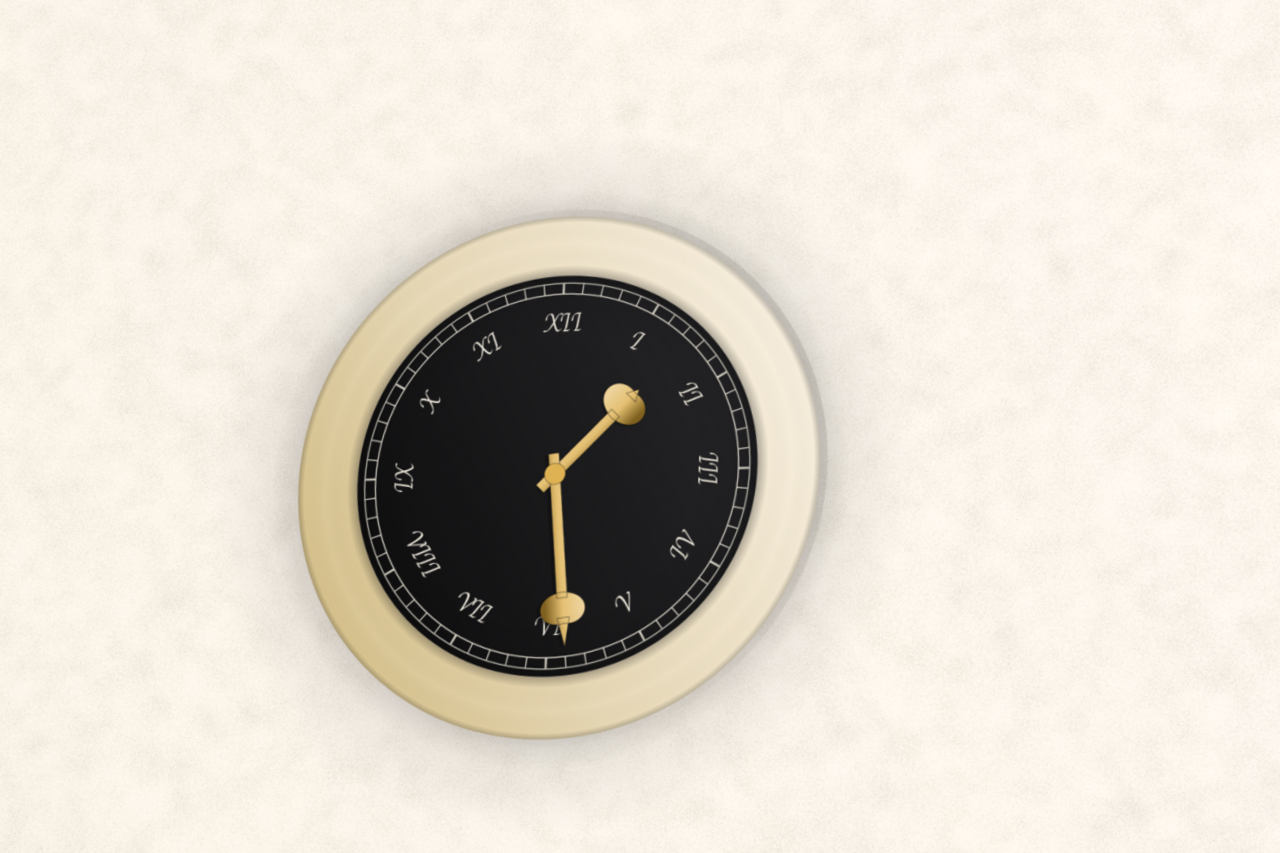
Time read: {"hour": 1, "minute": 29}
